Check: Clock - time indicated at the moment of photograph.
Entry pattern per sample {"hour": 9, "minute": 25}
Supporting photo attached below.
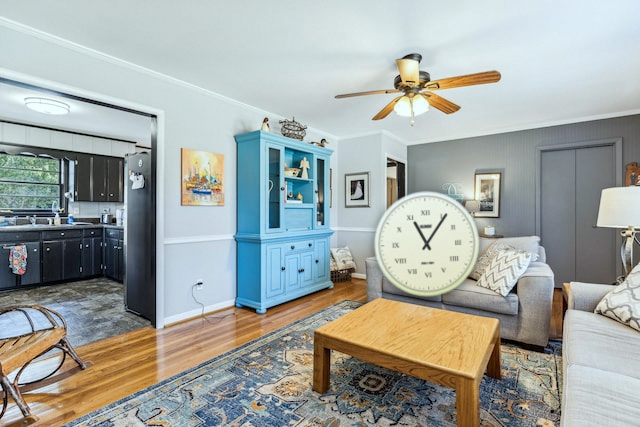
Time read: {"hour": 11, "minute": 6}
